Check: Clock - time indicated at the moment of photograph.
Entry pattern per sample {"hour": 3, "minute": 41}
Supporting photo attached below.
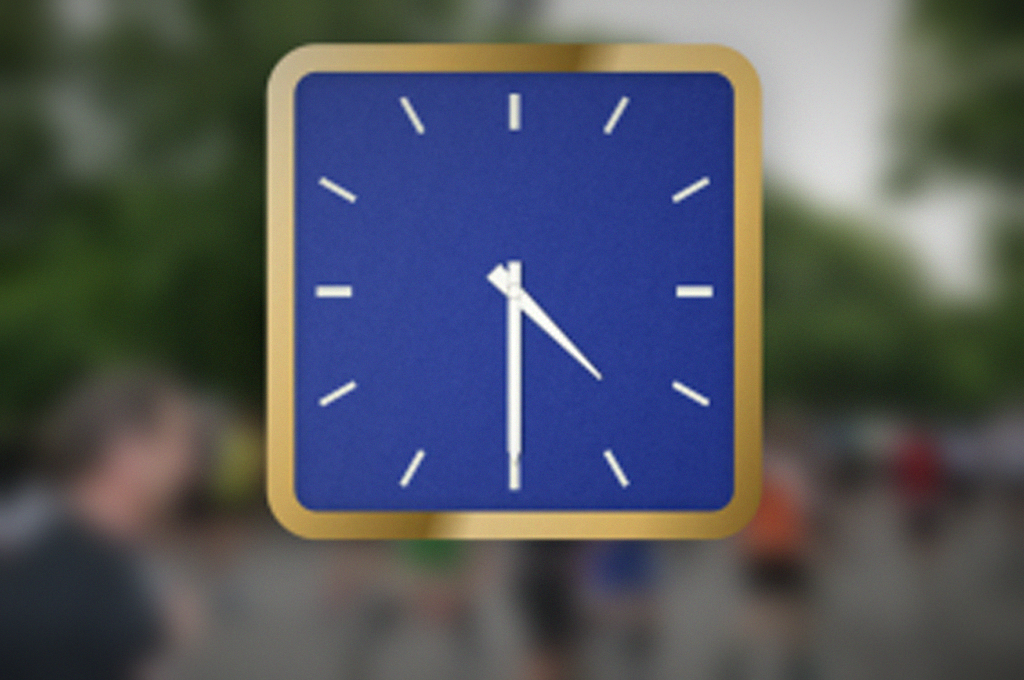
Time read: {"hour": 4, "minute": 30}
